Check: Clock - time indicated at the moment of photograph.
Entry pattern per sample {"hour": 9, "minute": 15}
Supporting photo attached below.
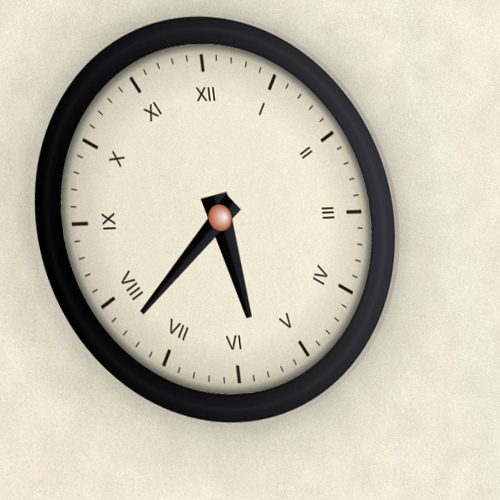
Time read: {"hour": 5, "minute": 38}
